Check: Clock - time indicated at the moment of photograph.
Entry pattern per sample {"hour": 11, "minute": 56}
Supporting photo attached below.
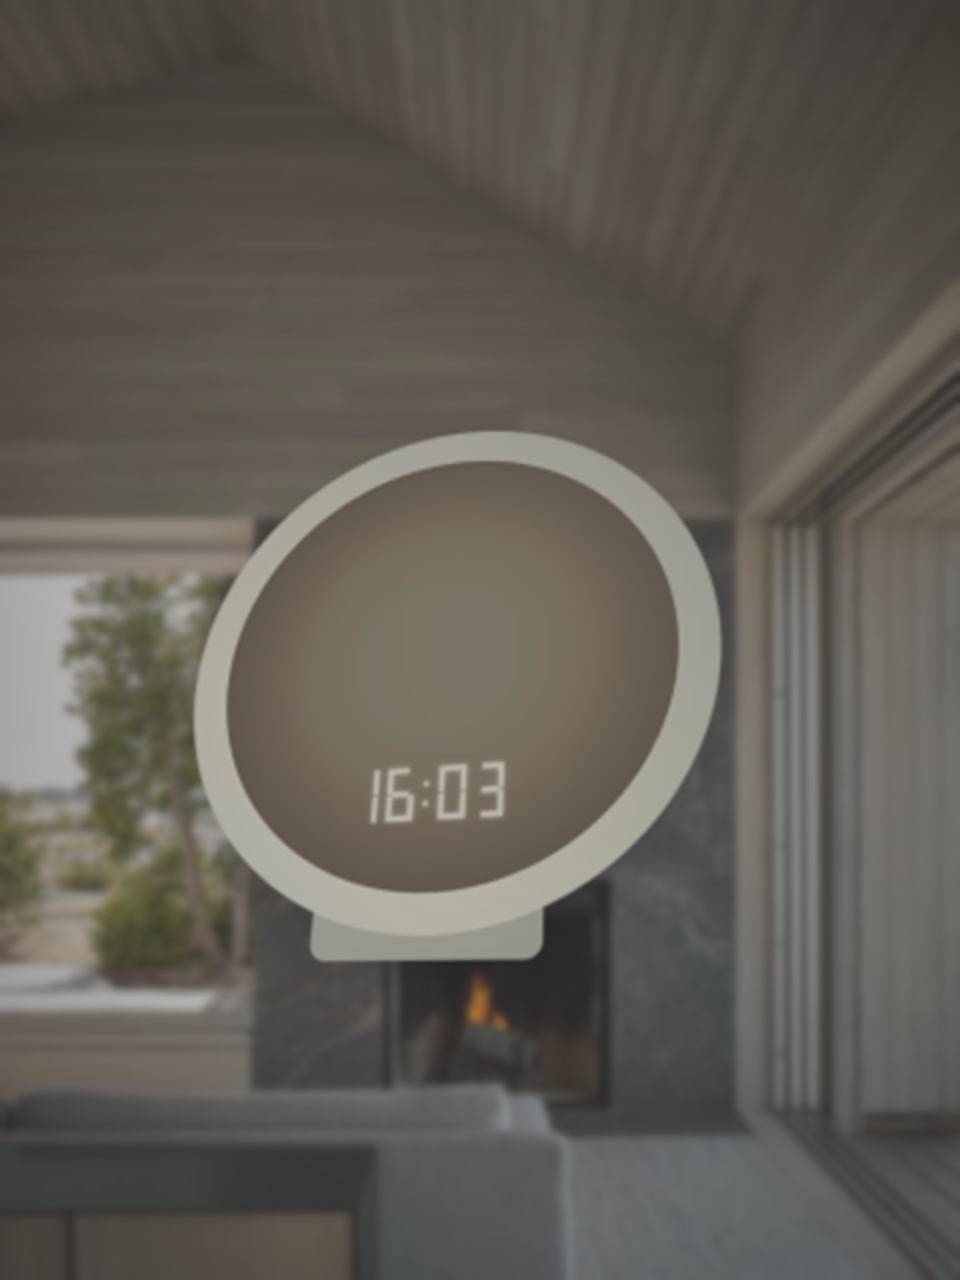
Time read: {"hour": 16, "minute": 3}
